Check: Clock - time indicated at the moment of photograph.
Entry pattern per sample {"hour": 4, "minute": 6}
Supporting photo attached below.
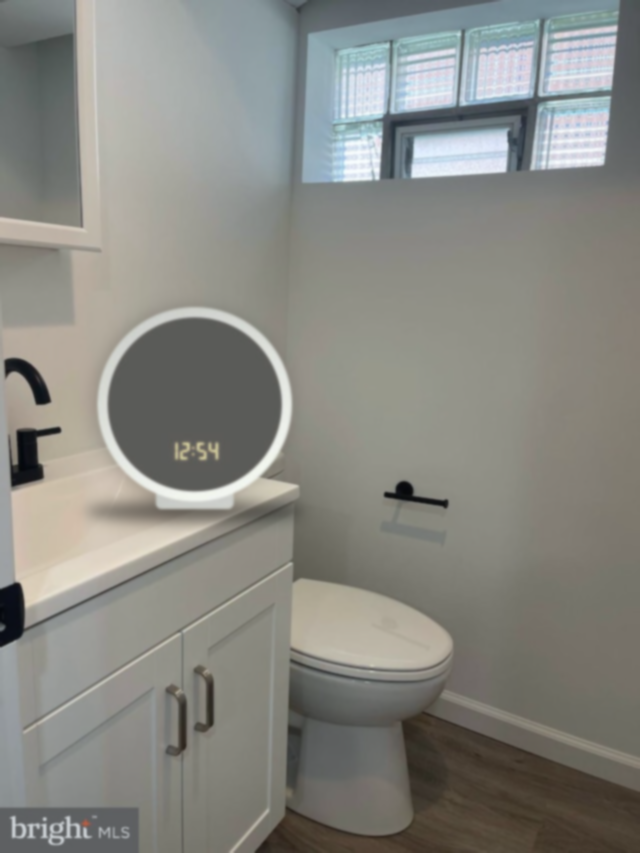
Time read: {"hour": 12, "minute": 54}
